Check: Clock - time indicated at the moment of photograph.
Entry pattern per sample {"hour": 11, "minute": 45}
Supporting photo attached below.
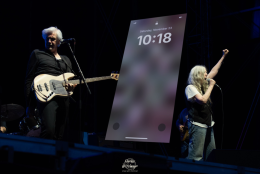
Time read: {"hour": 10, "minute": 18}
